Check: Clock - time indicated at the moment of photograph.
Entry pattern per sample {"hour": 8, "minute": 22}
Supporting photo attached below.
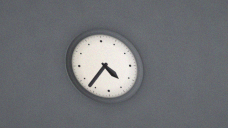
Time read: {"hour": 4, "minute": 37}
